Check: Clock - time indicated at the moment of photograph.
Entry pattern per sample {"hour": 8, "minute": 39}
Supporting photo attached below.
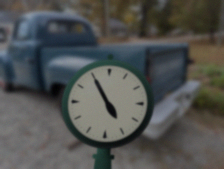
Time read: {"hour": 4, "minute": 55}
